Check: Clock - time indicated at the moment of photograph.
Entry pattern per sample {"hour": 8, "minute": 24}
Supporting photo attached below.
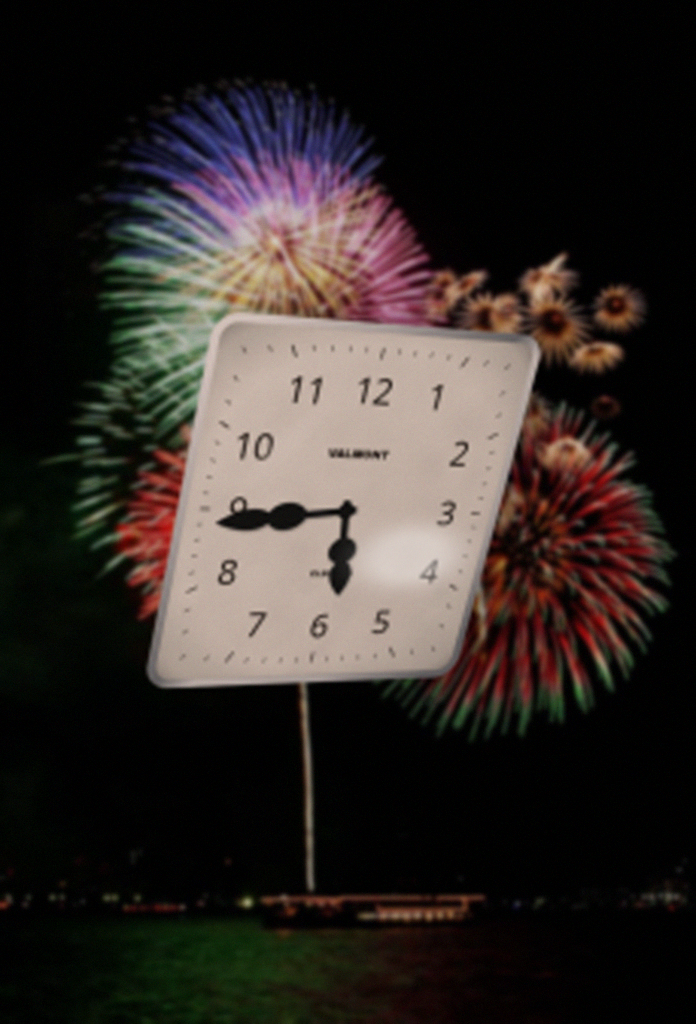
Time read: {"hour": 5, "minute": 44}
